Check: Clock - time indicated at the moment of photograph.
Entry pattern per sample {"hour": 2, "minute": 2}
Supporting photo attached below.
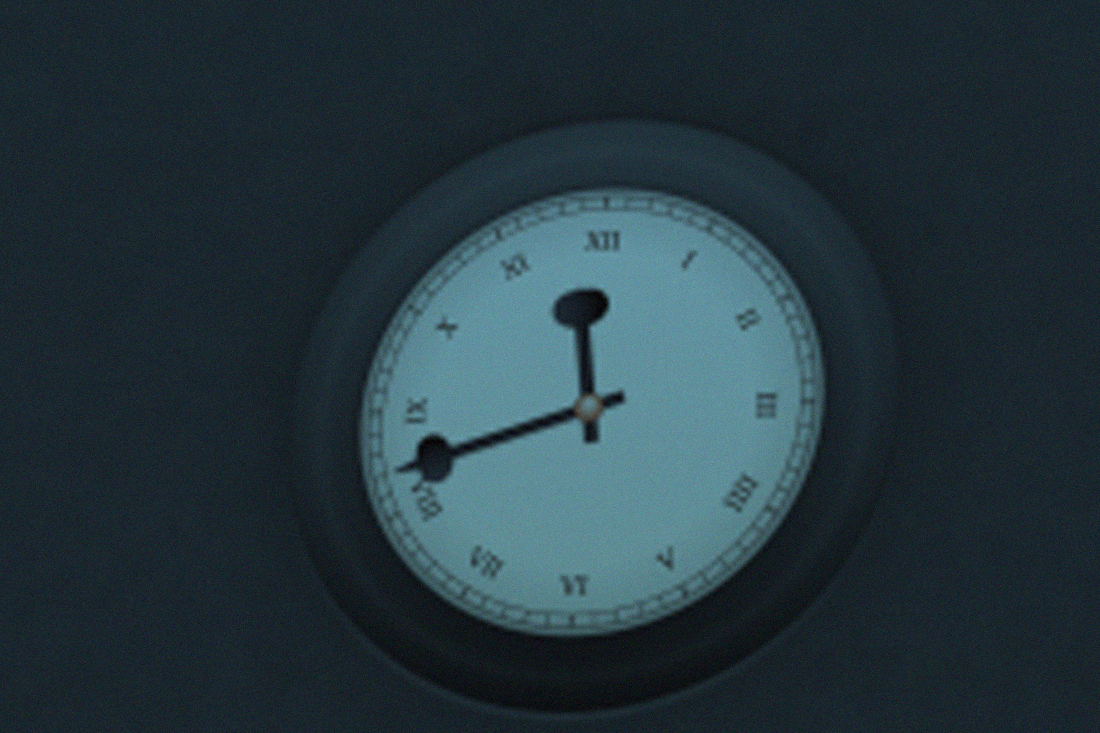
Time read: {"hour": 11, "minute": 42}
